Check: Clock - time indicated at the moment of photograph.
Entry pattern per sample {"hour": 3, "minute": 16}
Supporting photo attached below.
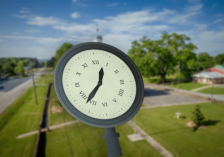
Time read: {"hour": 12, "minute": 37}
